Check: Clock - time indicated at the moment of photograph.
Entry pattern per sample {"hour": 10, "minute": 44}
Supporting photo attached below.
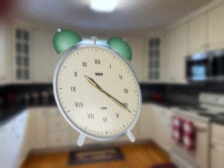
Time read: {"hour": 10, "minute": 21}
